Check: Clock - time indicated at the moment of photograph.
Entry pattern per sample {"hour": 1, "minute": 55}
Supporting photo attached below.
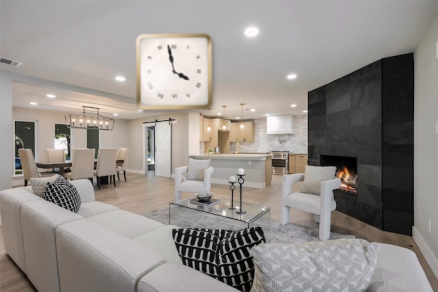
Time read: {"hour": 3, "minute": 58}
